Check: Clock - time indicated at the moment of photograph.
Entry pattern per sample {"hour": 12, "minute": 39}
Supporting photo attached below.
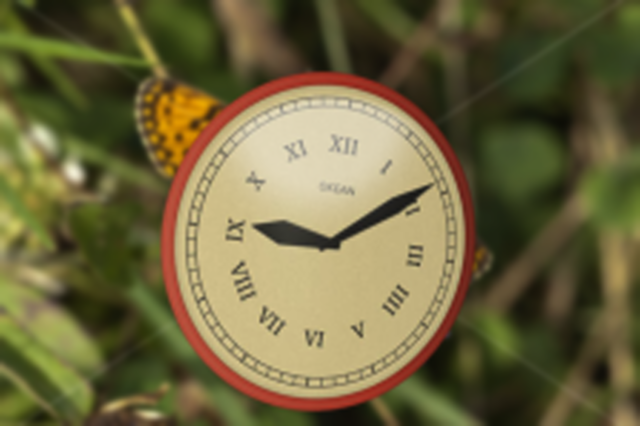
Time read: {"hour": 9, "minute": 9}
